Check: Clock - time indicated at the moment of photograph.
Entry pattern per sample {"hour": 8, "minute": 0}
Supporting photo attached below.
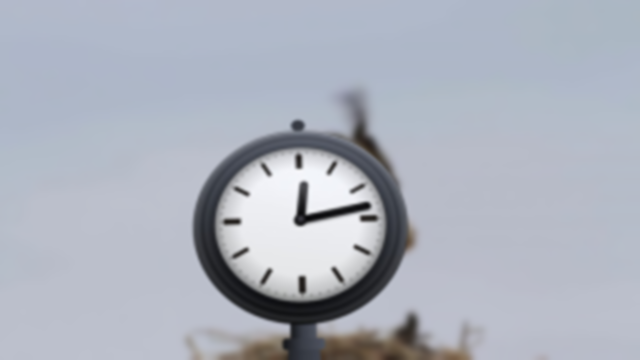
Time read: {"hour": 12, "minute": 13}
